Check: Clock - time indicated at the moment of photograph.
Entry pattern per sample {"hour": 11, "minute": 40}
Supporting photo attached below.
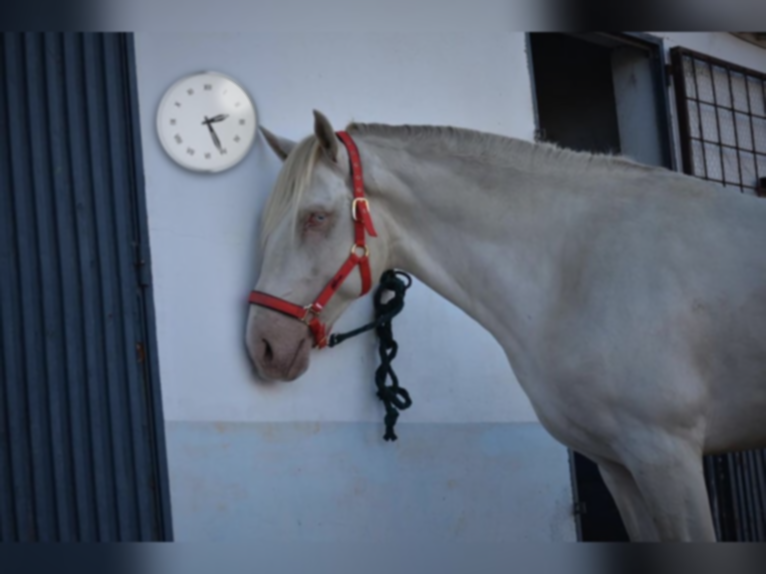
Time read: {"hour": 2, "minute": 26}
